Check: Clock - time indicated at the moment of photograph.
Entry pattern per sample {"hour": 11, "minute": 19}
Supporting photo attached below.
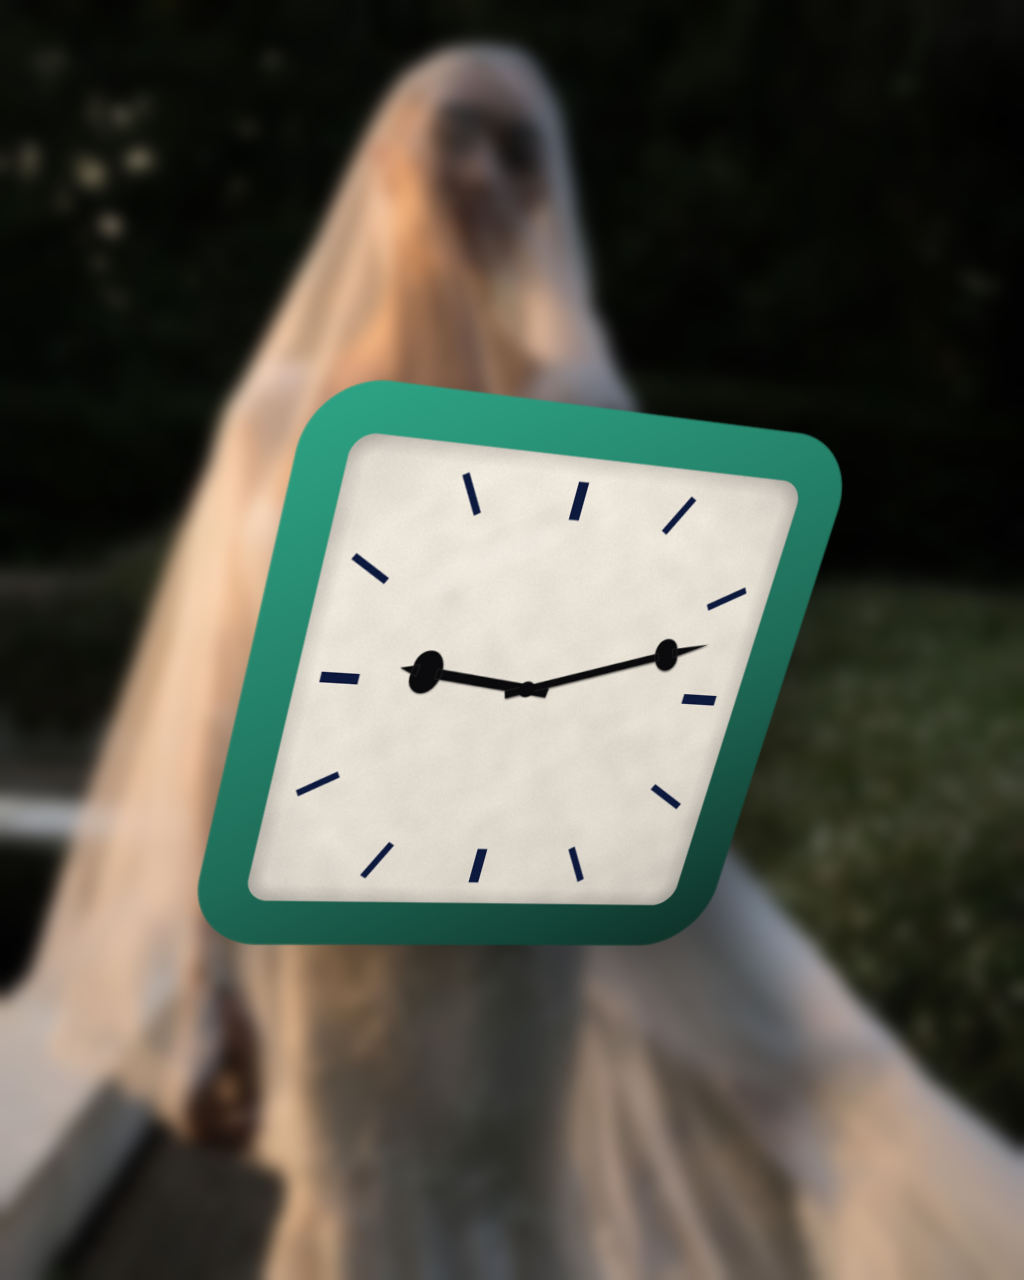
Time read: {"hour": 9, "minute": 12}
